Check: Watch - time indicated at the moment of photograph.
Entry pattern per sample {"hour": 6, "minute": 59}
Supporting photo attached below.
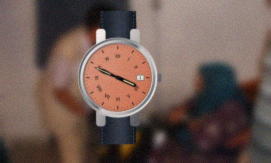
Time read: {"hour": 3, "minute": 49}
